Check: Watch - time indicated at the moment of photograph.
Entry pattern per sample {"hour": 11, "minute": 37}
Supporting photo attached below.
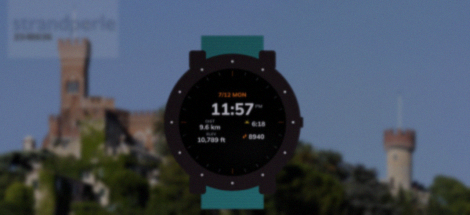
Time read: {"hour": 11, "minute": 57}
